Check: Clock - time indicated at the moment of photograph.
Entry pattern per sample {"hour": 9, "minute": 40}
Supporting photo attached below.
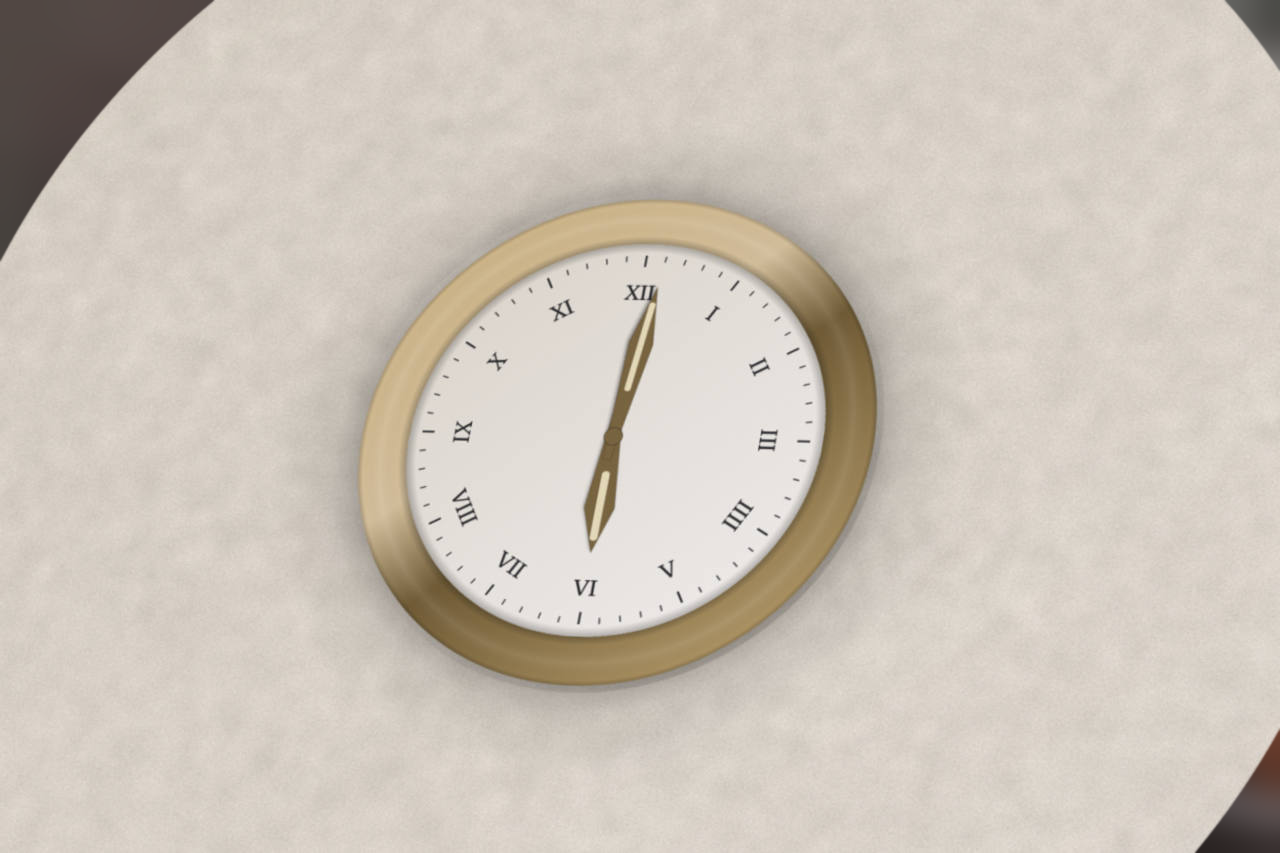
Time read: {"hour": 6, "minute": 1}
